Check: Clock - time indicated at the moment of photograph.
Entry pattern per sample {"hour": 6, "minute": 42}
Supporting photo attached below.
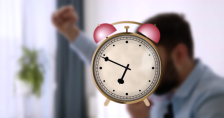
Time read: {"hour": 6, "minute": 49}
